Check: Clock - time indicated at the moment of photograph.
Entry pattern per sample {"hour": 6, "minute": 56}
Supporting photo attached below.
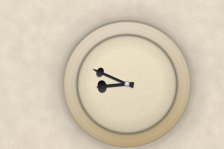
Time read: {"hour": 8, "minute": 49}
